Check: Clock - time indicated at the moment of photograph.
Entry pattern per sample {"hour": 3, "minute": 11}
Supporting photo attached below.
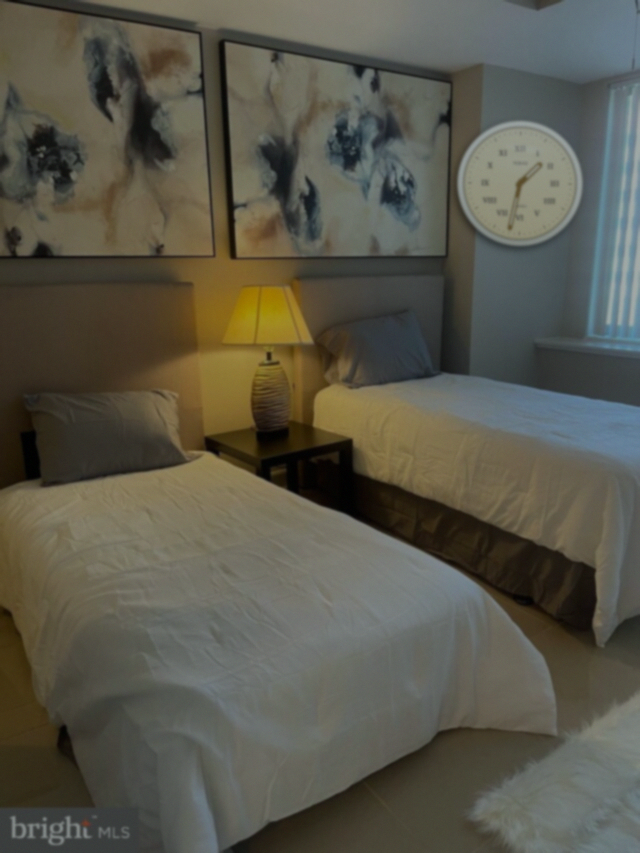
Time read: {"hour": 1, "minute": 32}
